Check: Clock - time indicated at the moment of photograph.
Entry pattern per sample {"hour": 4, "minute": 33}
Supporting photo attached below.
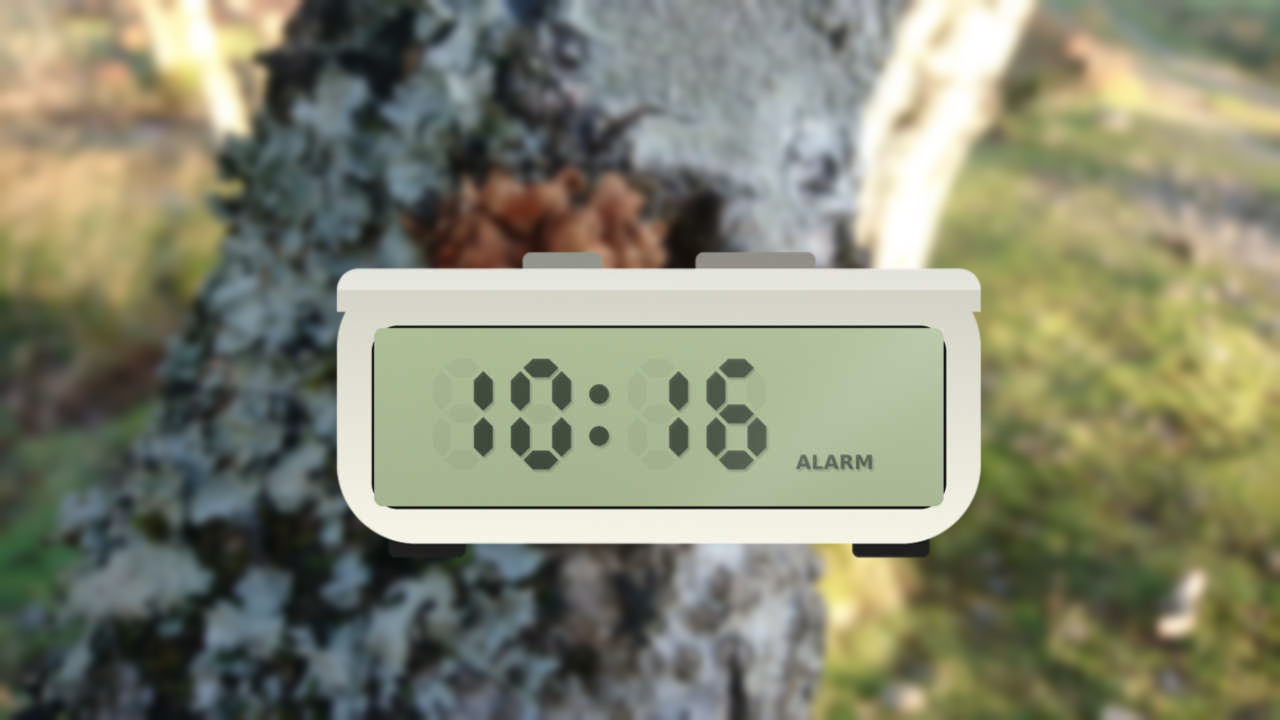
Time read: {"hour": 10, "minute": 16}
